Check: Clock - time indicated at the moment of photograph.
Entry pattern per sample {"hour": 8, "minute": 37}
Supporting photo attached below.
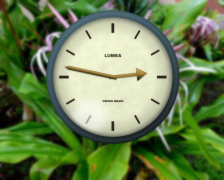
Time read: {"hour": 2, "minute": 47}
